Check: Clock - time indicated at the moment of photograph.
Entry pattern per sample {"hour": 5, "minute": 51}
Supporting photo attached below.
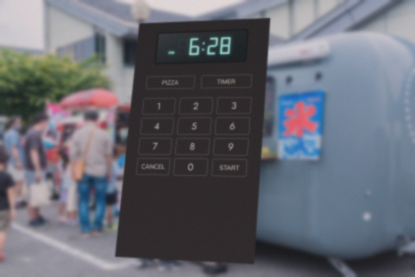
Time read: {"hour": 6, "minute": 28}
